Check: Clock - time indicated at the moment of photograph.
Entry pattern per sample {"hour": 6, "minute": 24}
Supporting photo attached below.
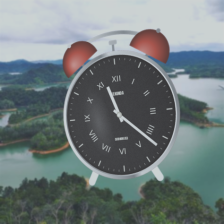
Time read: {"hour": 11, "minute": 22}
